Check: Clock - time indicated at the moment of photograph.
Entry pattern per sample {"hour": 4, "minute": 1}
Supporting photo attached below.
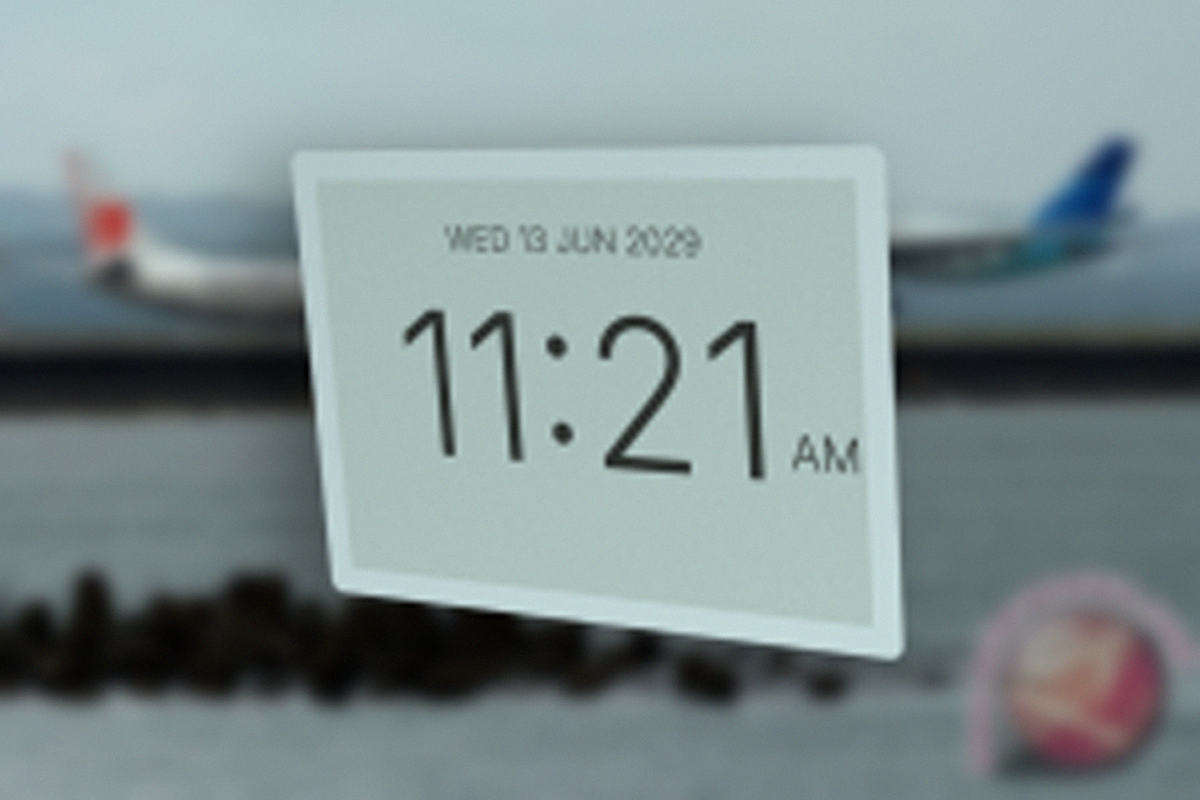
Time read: {"hour": 11, "minute": 21}
